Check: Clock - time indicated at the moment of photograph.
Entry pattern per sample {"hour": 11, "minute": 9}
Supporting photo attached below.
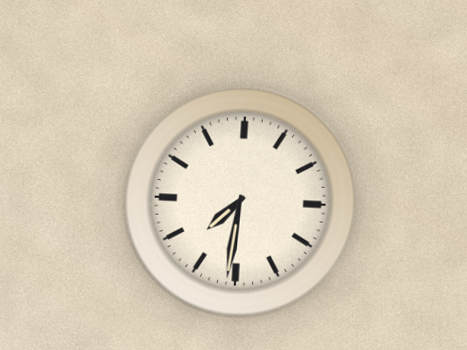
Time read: {"hour": 7, "minute": 31}
